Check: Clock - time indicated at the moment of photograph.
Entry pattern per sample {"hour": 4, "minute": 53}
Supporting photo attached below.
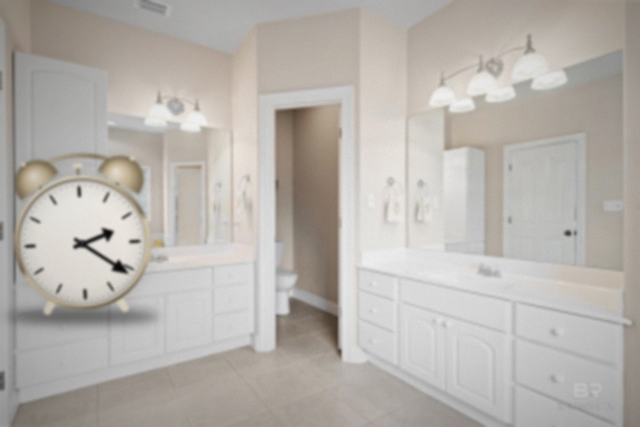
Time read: {"hour": 2, "minute": 21}
